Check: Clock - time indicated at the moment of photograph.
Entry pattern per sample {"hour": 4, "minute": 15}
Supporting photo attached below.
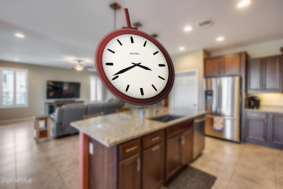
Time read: {"hour": 3, "minute": 41}
